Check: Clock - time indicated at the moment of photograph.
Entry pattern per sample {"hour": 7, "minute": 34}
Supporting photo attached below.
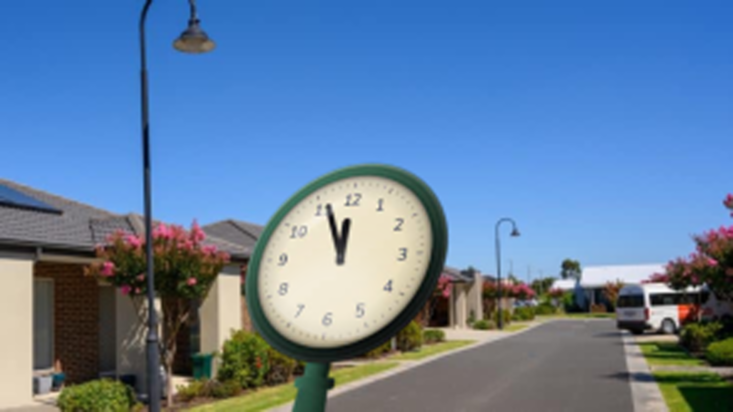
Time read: {"hour": 11, "minute": 56}
